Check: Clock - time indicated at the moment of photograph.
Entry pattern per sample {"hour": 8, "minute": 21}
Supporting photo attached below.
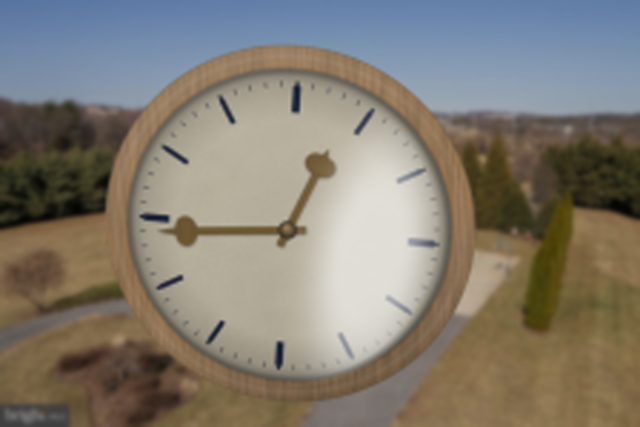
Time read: {"hour": 12, "minute": 44}
